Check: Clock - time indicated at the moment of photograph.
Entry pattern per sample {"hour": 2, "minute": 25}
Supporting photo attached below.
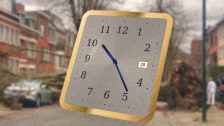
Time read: {"hour": 10, "minute": 24}
